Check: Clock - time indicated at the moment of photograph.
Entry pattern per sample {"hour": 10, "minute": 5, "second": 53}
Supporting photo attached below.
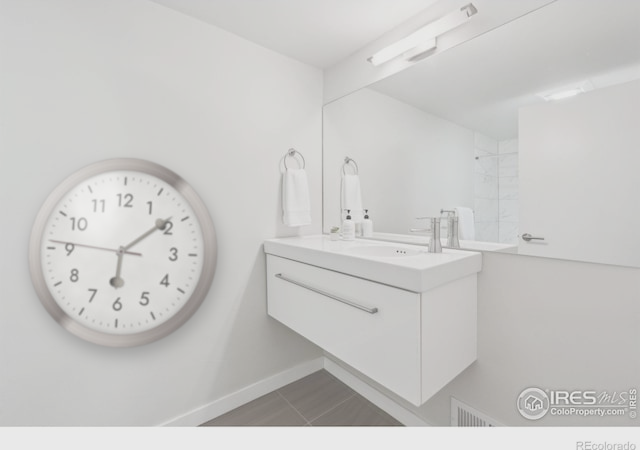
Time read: {"hour": 6, "minute": 8, "second": 46}
